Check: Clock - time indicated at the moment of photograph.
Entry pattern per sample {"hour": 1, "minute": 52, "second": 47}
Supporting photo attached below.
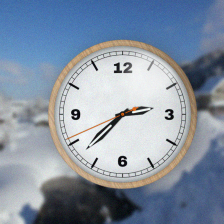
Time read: {"hour": 2, "minute": 37, "second": 41}
